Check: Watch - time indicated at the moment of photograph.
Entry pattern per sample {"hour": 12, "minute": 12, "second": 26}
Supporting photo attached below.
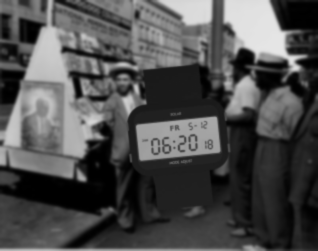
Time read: {"hour": 6, "minute": 20, "second": 18}
